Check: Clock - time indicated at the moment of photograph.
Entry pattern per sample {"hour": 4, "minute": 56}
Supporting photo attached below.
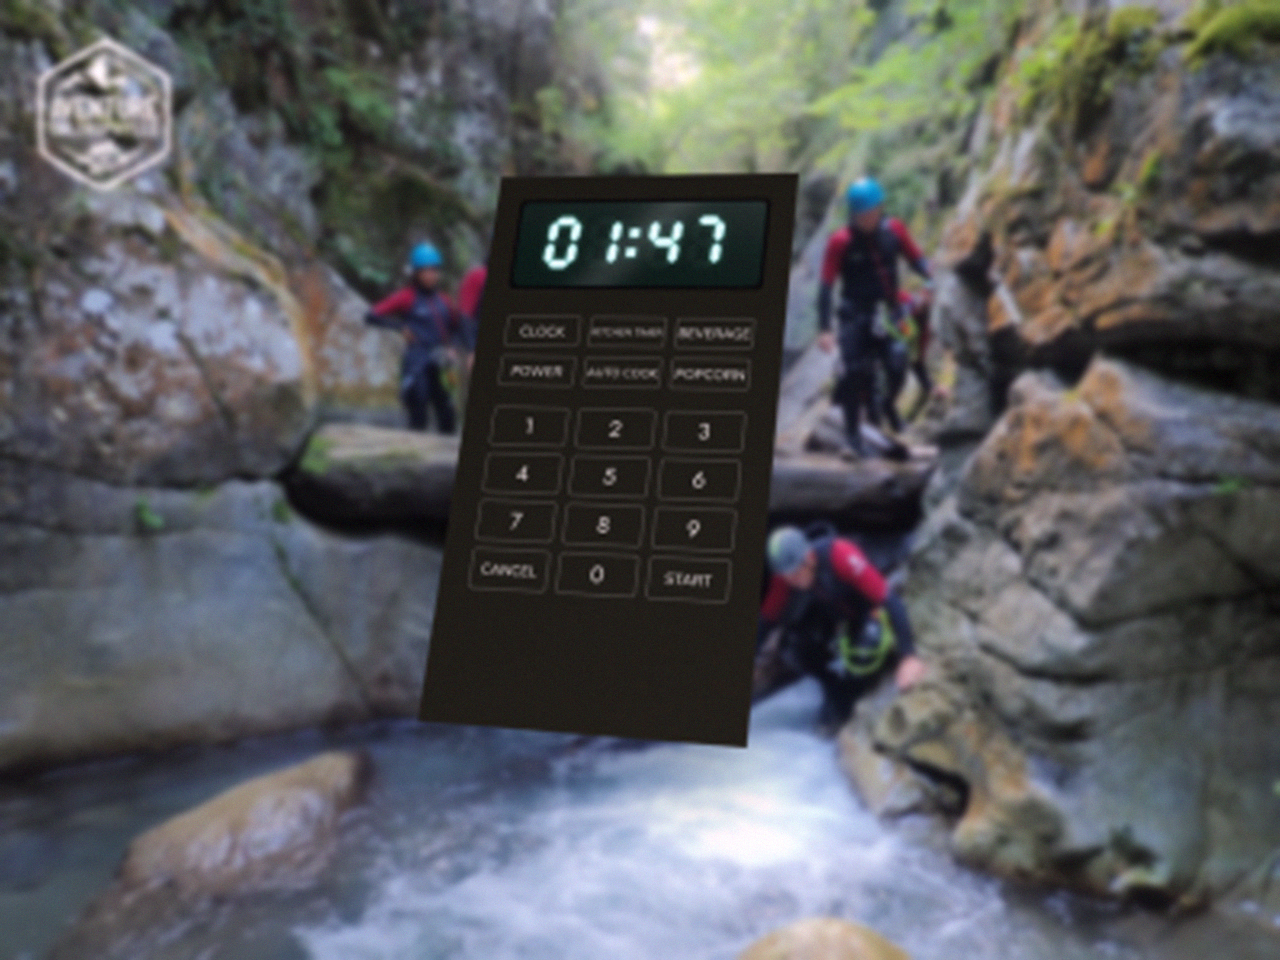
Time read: {"hour": 1, "minute": 47}
